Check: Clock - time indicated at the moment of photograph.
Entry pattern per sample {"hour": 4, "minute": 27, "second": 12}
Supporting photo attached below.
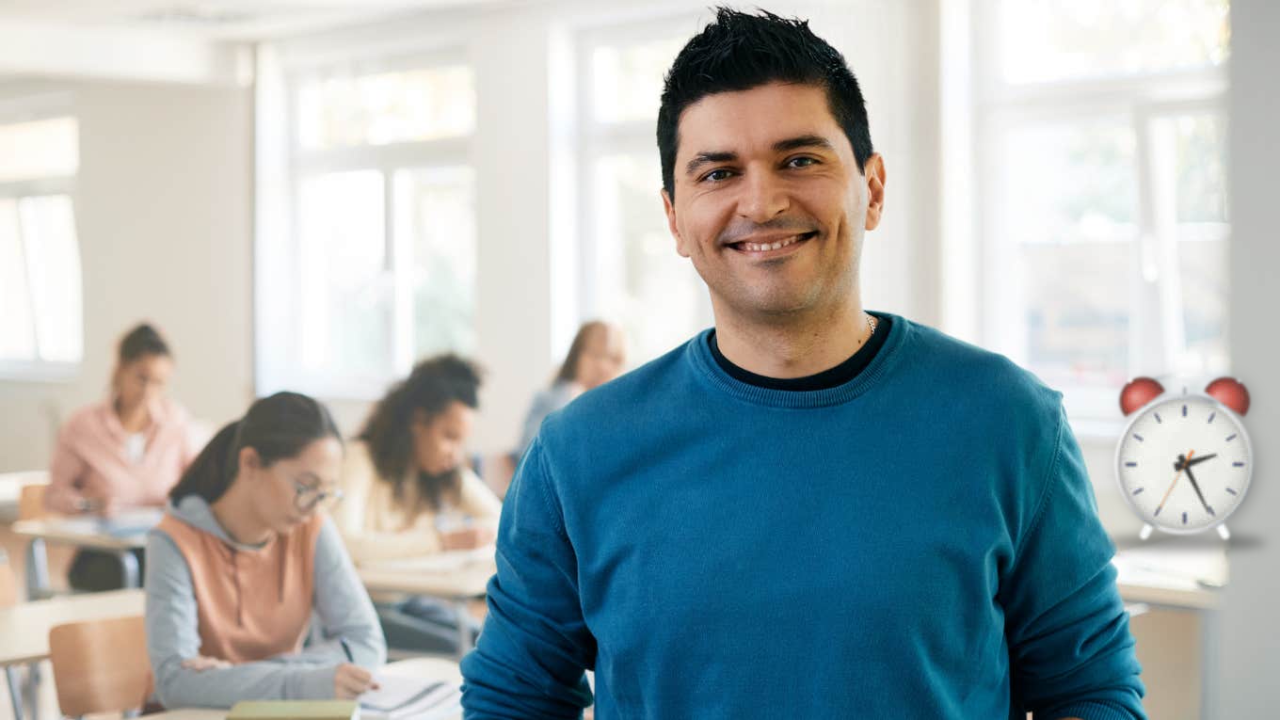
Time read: {"hour": 2, "minute": 25, "second": 35}
